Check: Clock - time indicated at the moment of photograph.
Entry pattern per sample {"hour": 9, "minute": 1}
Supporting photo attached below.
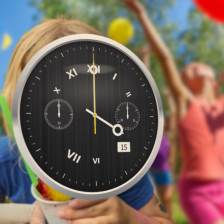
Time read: {"hour": 4, "minute": 0}
